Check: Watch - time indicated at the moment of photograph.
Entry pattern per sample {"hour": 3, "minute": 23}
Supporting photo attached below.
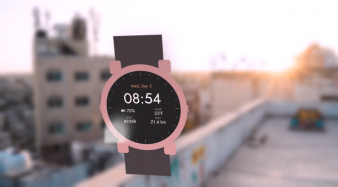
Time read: {"hour": 8, "minute": 54}
